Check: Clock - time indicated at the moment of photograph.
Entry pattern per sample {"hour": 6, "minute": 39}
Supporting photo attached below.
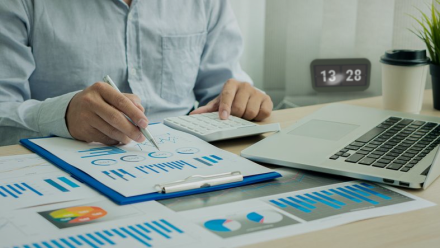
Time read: {"hour": 13, "minute": 28}
